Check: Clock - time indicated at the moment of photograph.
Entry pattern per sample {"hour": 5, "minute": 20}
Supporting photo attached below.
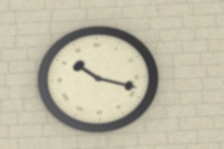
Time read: {"hour": 10, "minute": 18}
